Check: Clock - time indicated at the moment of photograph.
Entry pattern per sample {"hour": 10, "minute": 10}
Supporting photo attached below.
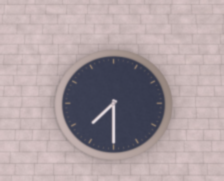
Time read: {"hour": 7, "minute": 30}
